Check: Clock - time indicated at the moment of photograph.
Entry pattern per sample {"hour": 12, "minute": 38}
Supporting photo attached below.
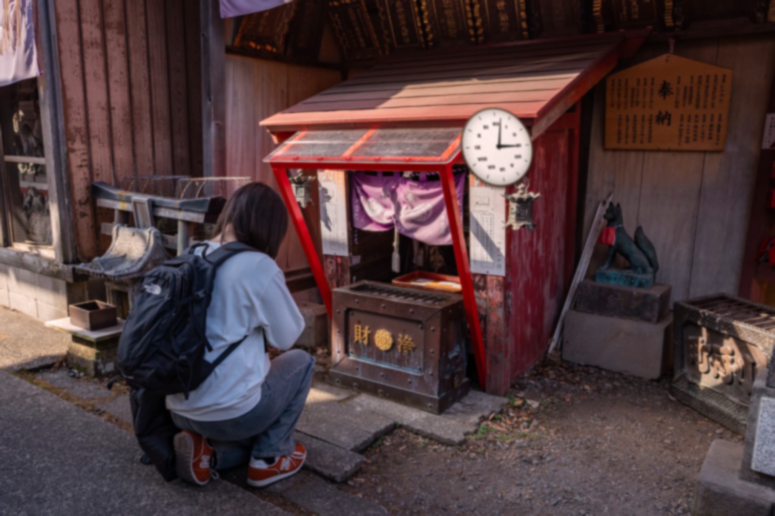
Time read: {"hour": 3, "minute": 2}
